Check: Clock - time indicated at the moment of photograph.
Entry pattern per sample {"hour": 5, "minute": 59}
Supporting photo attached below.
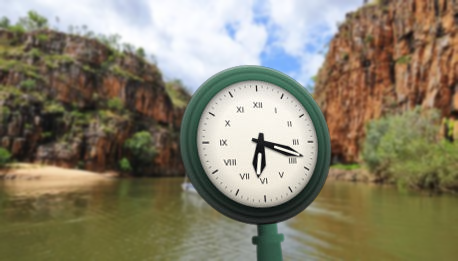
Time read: {"hour": 6, "minute": 18}
